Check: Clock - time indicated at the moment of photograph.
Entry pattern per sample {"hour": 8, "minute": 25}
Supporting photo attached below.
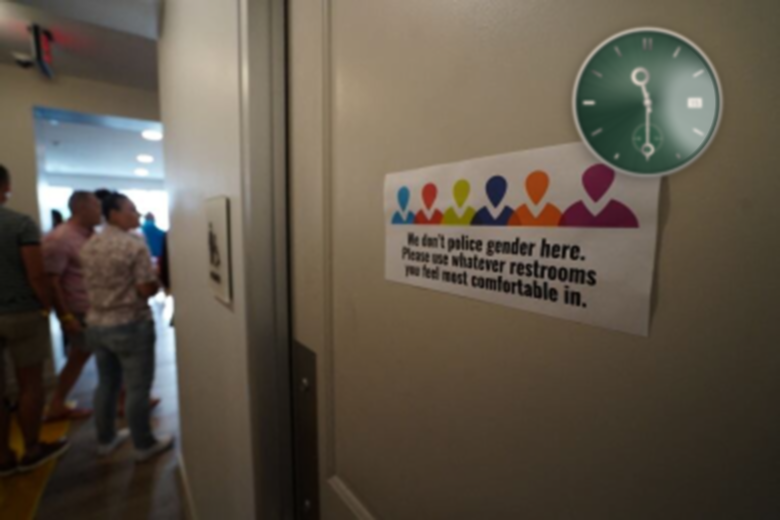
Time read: {"hour": 11, "minute": 30}
